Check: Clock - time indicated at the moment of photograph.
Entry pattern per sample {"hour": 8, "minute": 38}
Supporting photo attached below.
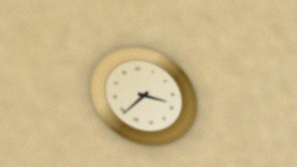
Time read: {"hour": 3, "minute": 39}
